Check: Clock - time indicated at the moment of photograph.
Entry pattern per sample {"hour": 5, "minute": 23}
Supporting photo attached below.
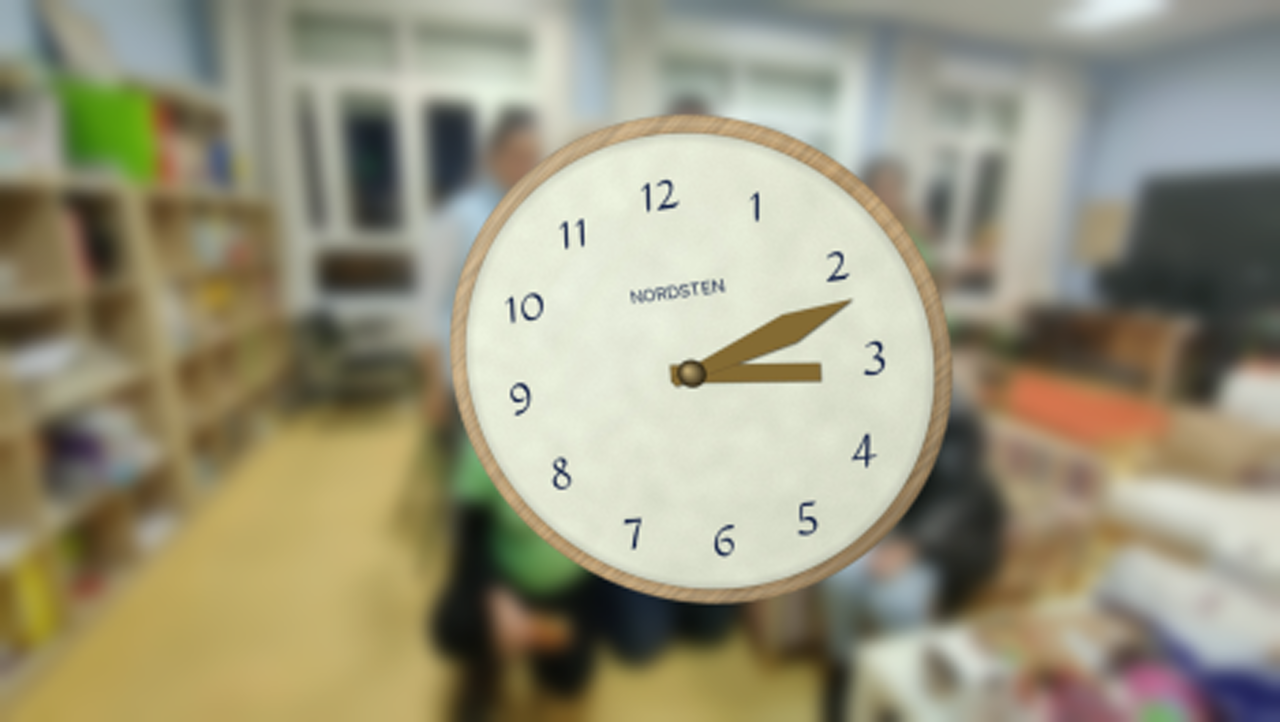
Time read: {"hour": 3, "minute": 12}
